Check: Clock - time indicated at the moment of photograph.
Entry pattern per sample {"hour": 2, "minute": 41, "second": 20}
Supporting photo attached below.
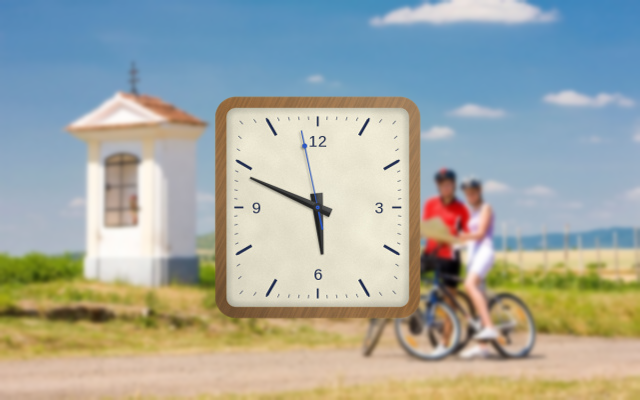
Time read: {"hour": 5, "minute": 48, "second": 58}
